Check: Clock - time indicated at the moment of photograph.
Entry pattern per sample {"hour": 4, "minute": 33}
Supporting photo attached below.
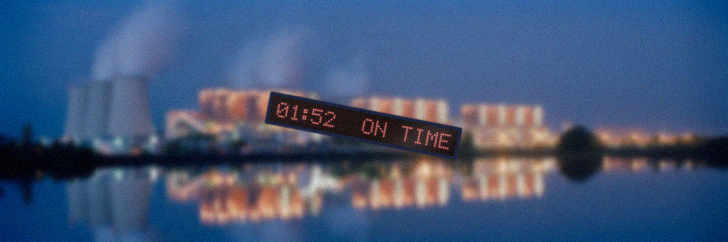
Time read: {"hour": 1, "minute": 52}
